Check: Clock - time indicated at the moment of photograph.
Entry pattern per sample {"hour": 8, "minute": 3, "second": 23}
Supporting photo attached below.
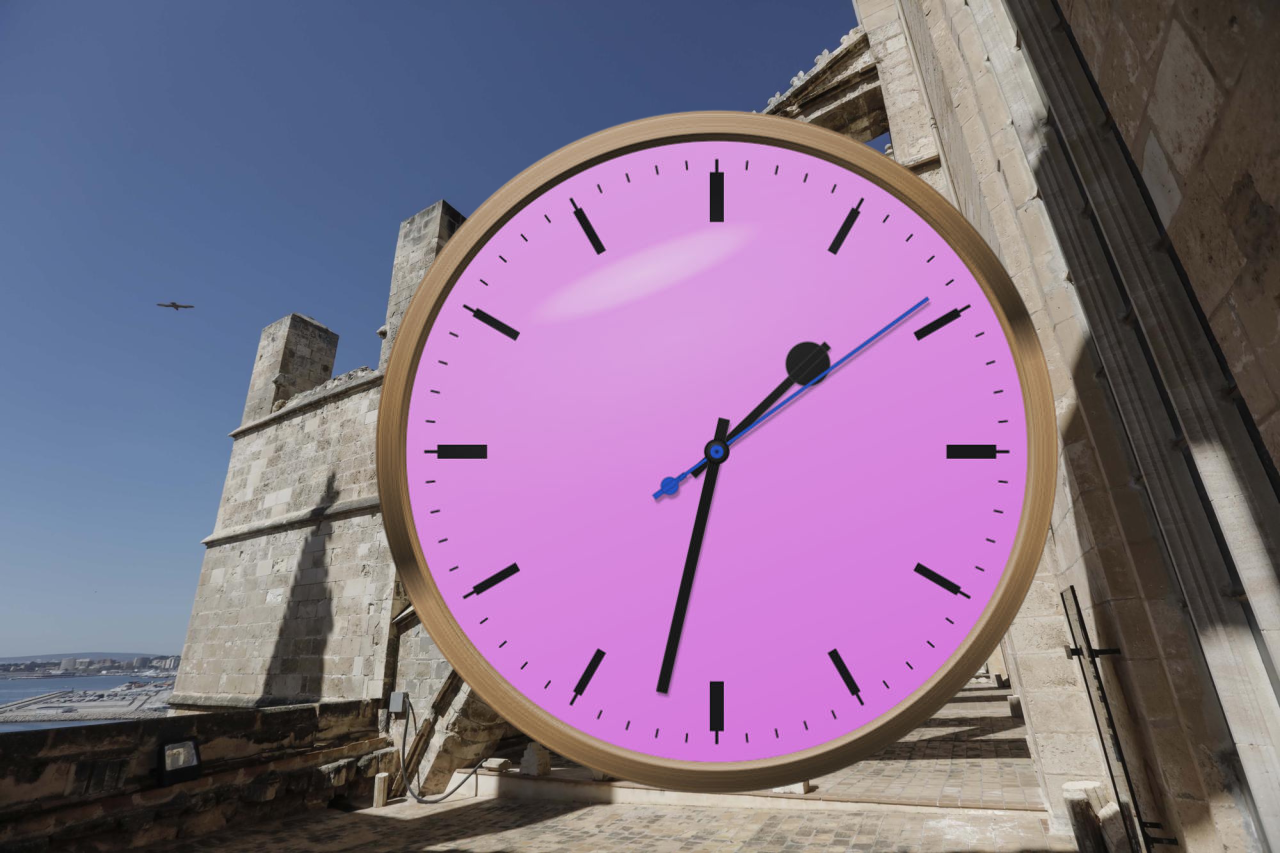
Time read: {"hour": 1, "minute": 32, "second": 9}
